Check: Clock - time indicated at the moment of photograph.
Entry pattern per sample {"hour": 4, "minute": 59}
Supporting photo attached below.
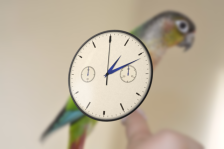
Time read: {"hour": 1, "minute": 11}
